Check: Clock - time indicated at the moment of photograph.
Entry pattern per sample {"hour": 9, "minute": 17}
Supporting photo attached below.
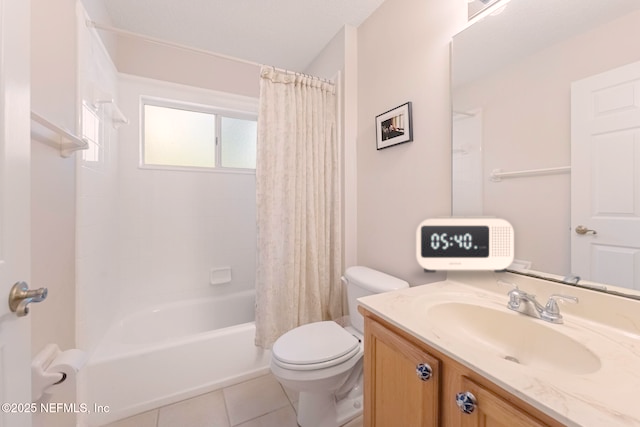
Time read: {"hour": 5, "minute": 40}
